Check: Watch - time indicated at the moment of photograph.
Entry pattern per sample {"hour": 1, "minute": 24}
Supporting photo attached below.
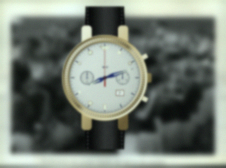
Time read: {"hour": 8, "minute": 12}
